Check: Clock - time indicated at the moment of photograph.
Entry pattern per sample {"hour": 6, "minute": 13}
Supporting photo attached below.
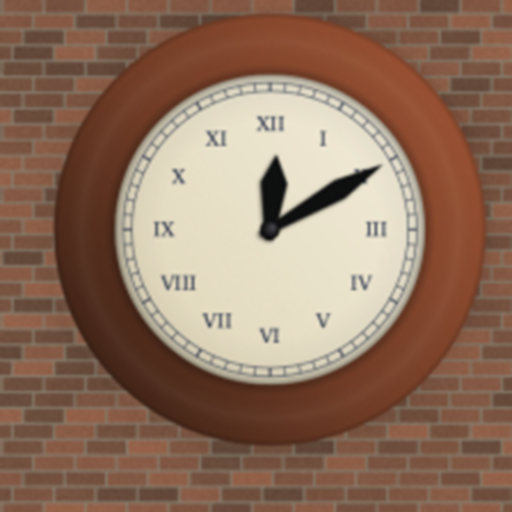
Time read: {"hour": 12, "minute": 10}
